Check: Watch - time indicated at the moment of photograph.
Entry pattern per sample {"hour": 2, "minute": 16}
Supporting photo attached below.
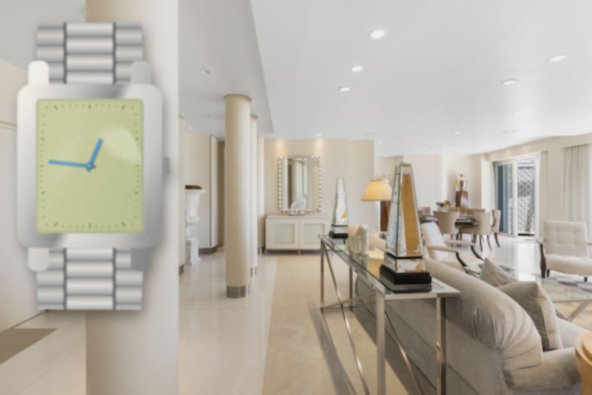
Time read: {"hour": 12, "minute": 46}
